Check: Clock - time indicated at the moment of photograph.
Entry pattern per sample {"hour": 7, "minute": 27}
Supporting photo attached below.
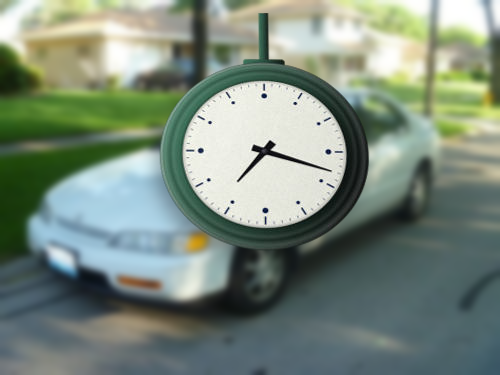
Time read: {"hour": 7, "minute": 18}
